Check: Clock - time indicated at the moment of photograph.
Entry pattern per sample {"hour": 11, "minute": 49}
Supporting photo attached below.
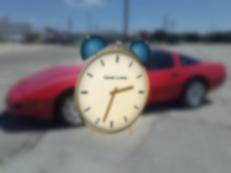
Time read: {"hour": 2, "minute": 33}
